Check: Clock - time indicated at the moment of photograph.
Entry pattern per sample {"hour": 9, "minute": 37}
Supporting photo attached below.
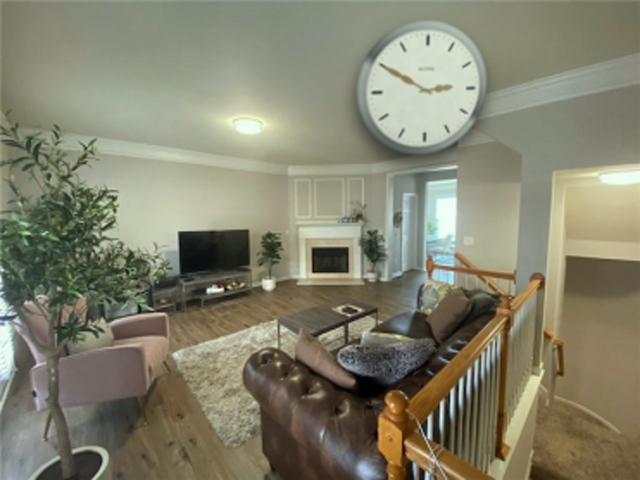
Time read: {"hour": 2, "minute": 50}
